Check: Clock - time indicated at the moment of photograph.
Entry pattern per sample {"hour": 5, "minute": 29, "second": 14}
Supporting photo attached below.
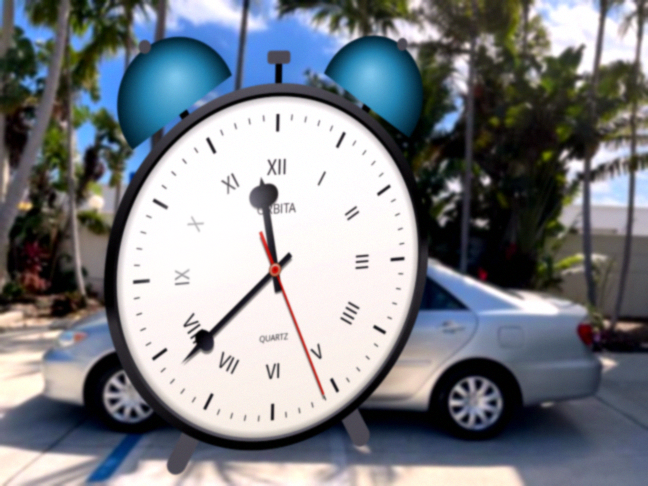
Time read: {"hour": 11, "minute": 38, "second": 26}
